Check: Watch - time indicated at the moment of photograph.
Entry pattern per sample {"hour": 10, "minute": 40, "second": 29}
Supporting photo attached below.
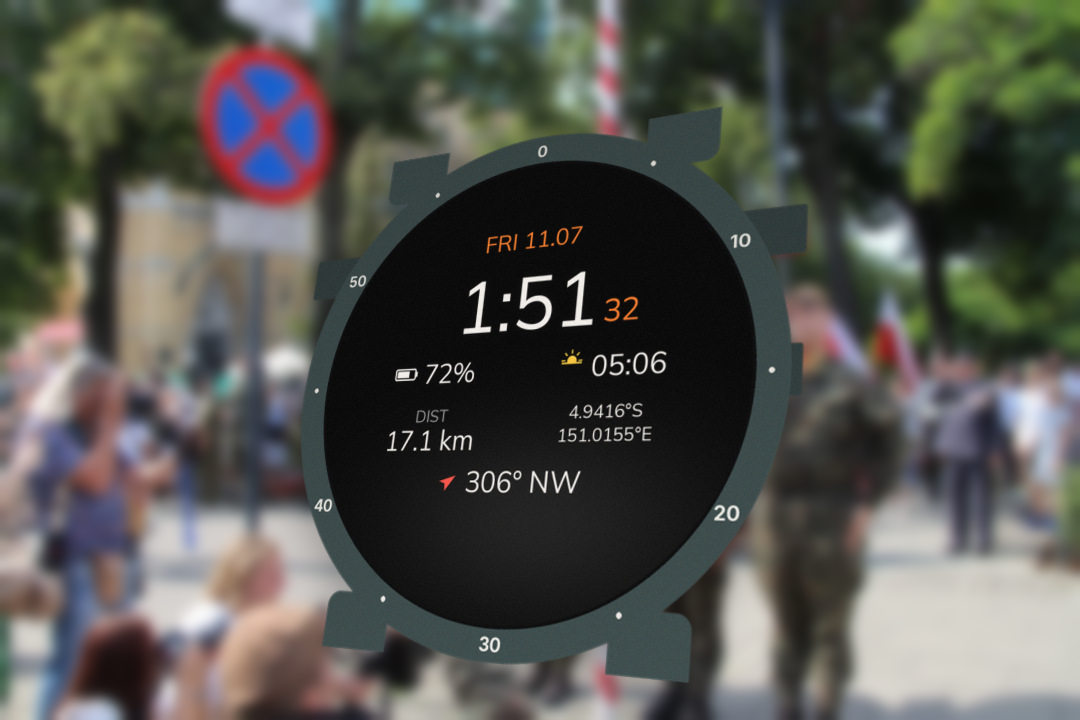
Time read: {"hour": 1, "minute": 51, "second": 32}
